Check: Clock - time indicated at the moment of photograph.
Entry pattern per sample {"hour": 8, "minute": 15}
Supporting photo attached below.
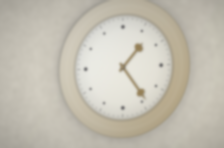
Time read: {"hour": 1, "minute": 24}
